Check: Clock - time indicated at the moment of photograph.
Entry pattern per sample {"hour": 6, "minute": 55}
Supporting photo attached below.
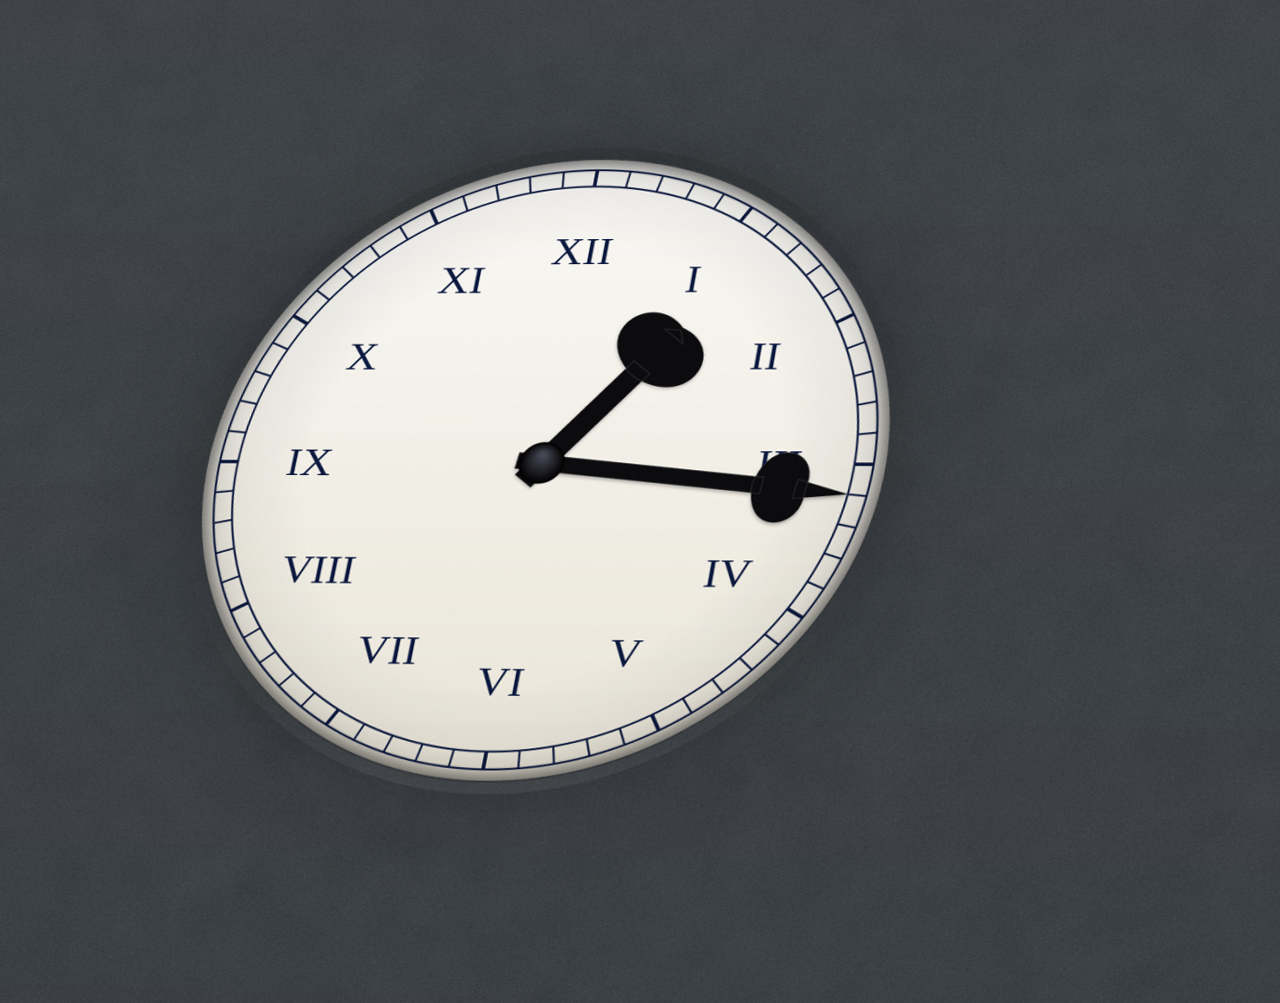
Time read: {"hour": 1, "minute": 16}
